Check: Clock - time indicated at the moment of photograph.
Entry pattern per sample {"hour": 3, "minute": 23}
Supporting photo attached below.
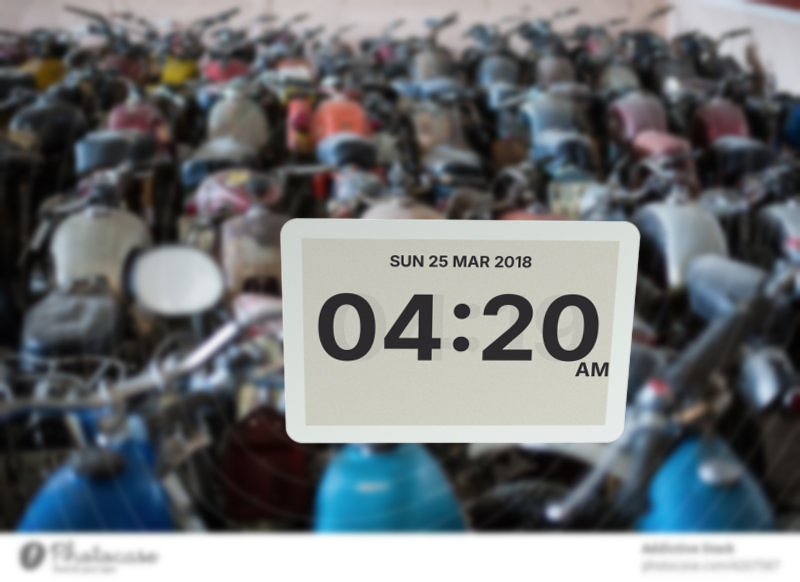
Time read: {"hour": 4, "minute": 20}
